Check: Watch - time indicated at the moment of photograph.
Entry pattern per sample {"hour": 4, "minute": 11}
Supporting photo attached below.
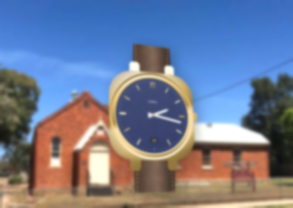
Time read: {"hour": 2, "minute": 17}
